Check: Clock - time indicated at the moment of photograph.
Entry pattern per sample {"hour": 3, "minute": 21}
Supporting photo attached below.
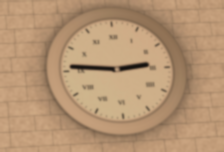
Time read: {"hour": 2, "minute": 46}
